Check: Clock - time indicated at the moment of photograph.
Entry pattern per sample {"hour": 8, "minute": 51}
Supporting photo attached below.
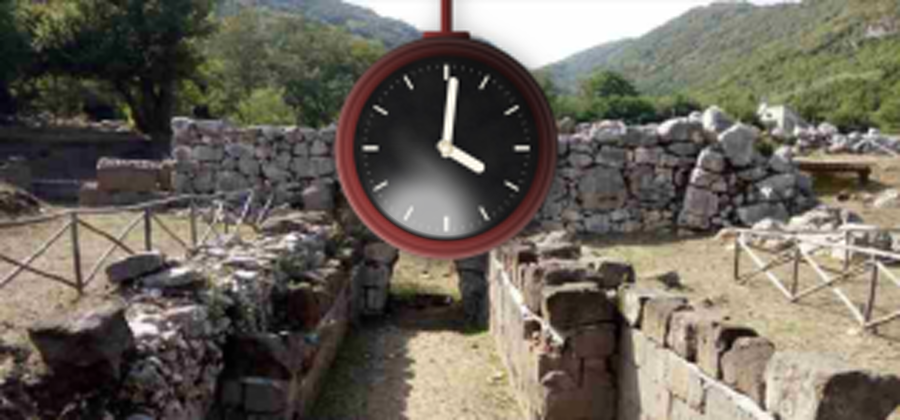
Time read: {"hour": 4, "minute": 1}
